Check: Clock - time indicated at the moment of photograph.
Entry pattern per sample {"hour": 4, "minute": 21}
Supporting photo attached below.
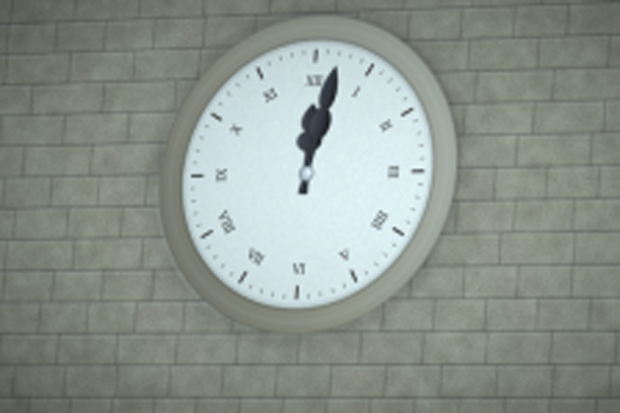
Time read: {"hour": 12, "minute": 2}
